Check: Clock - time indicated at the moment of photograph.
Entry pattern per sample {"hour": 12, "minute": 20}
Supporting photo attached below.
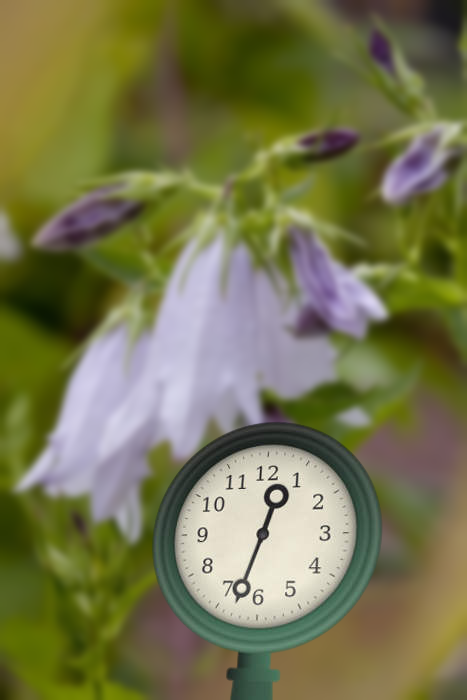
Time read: {"hour": 12, "minute": 33}
